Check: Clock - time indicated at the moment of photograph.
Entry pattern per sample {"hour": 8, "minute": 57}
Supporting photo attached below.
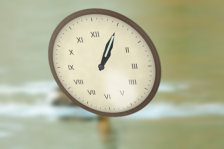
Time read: {"hour": 1, "minute": 5}
